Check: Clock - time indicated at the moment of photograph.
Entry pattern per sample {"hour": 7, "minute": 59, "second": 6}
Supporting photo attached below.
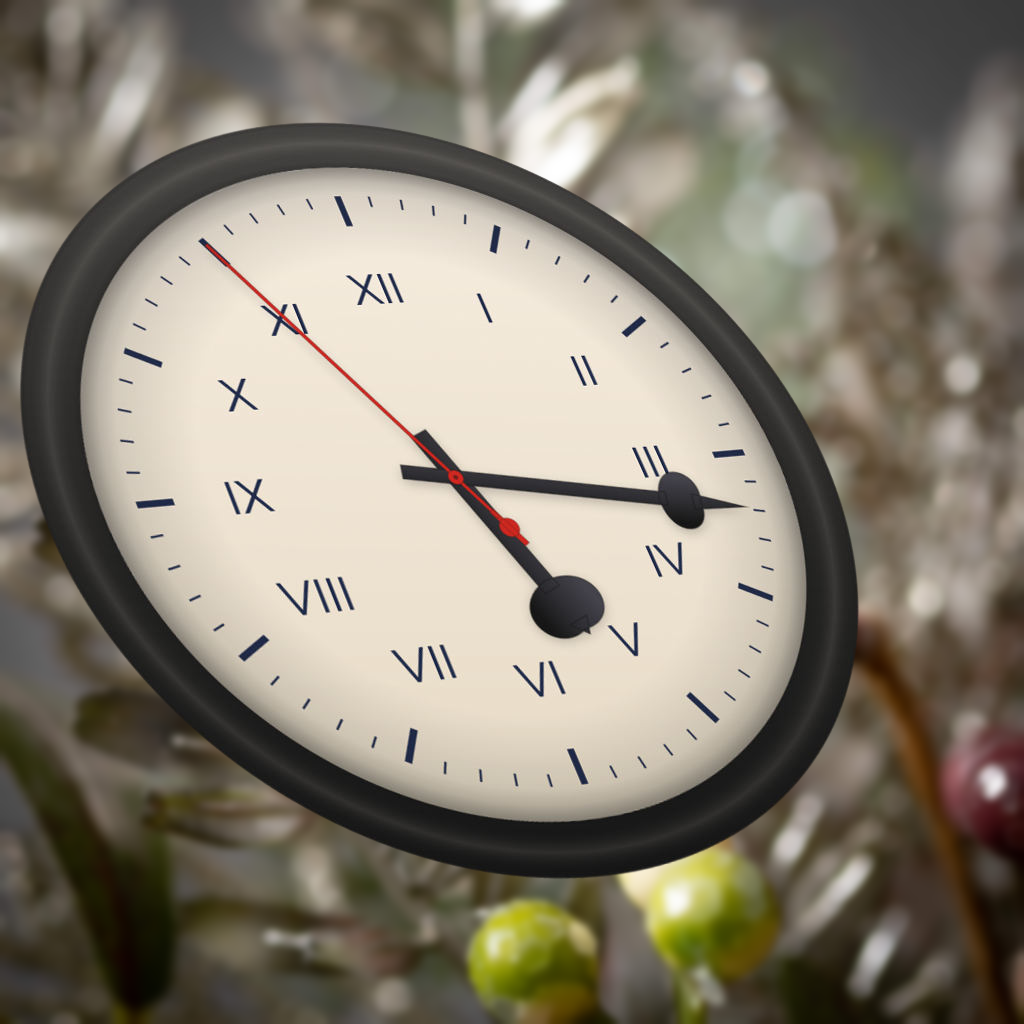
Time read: {"hour": 5, "minute": 16, "second": 55}
